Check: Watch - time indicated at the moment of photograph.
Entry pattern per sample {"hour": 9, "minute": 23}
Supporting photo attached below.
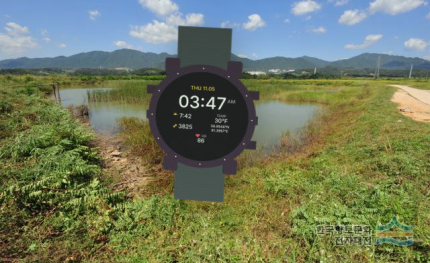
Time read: {"hour": 3, "minute": 47}
